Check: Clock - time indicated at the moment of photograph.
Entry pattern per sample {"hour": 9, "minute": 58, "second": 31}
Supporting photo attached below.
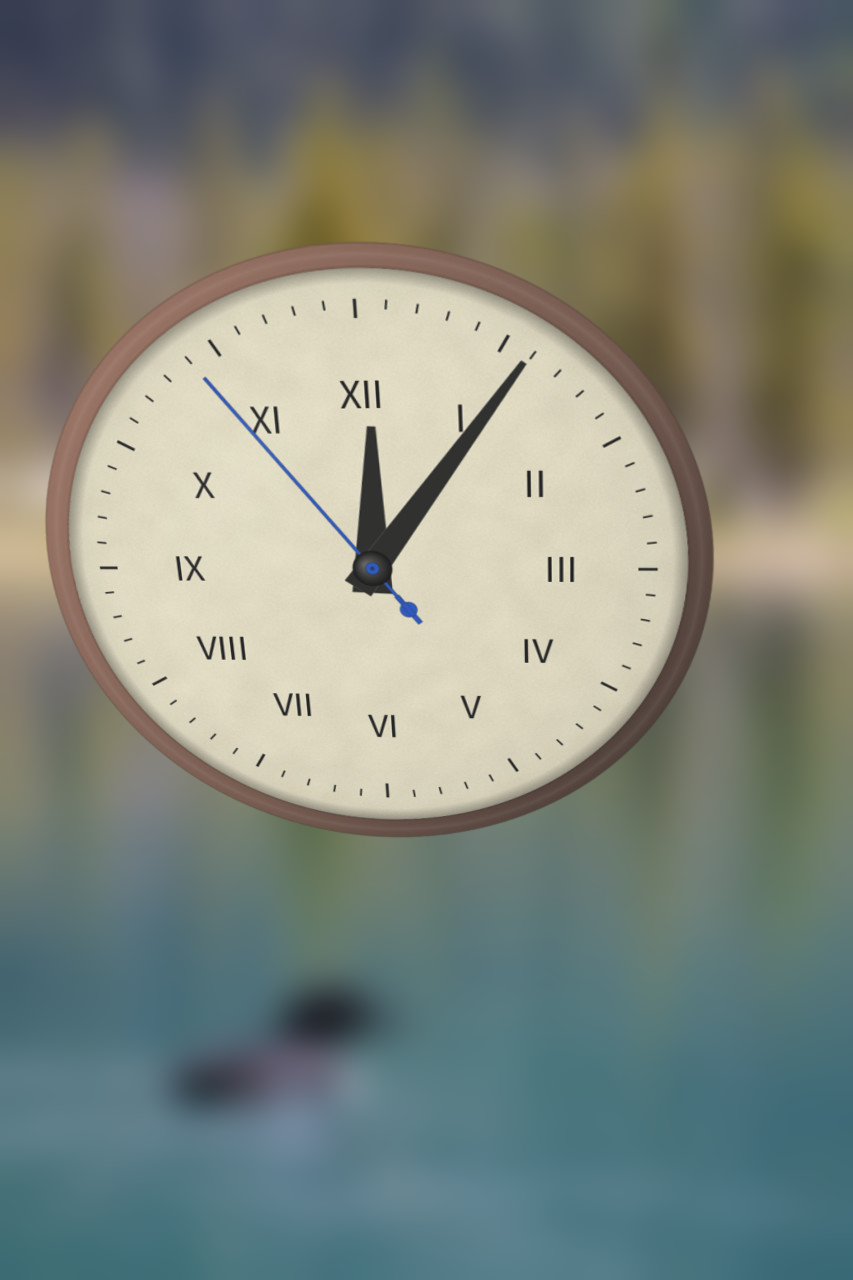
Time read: {"hour": 12, "minute": 5, "second": 54}
